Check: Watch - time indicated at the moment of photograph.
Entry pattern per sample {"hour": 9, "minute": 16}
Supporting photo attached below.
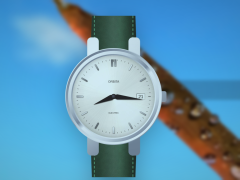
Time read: {"hour": 8, "minute": 16}
